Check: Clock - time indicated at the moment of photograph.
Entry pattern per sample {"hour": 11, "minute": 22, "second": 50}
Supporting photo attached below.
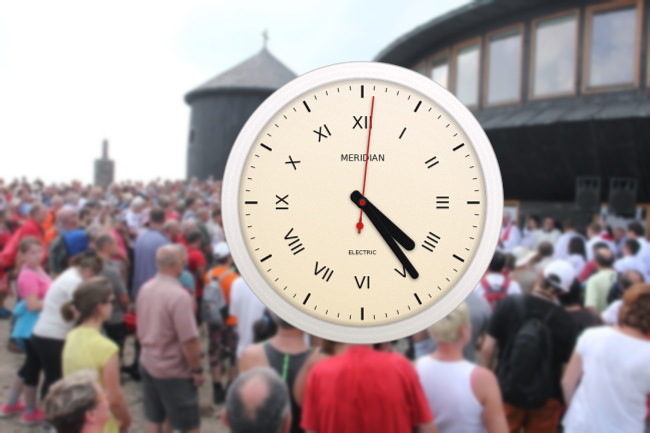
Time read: {"hour": 4, "minute": 24, "second": 1}
